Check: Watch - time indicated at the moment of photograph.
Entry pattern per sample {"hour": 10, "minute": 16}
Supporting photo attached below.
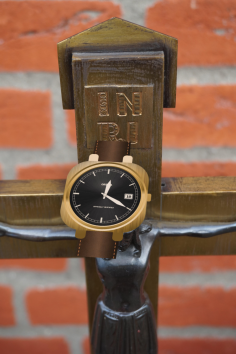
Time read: {"hour": 12, "minute": 20}
